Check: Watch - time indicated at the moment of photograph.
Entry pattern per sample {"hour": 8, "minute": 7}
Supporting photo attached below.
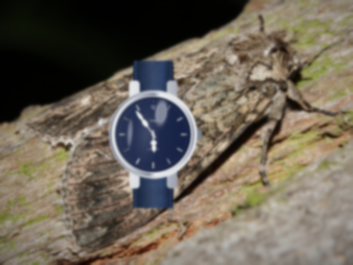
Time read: {"hour": 5, "minute": 54}
